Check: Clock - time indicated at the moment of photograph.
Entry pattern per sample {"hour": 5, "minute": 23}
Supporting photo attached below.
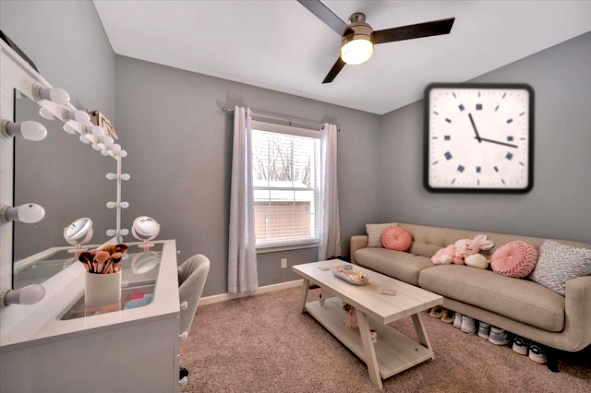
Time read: {"hour": 11, "minute": 17}
